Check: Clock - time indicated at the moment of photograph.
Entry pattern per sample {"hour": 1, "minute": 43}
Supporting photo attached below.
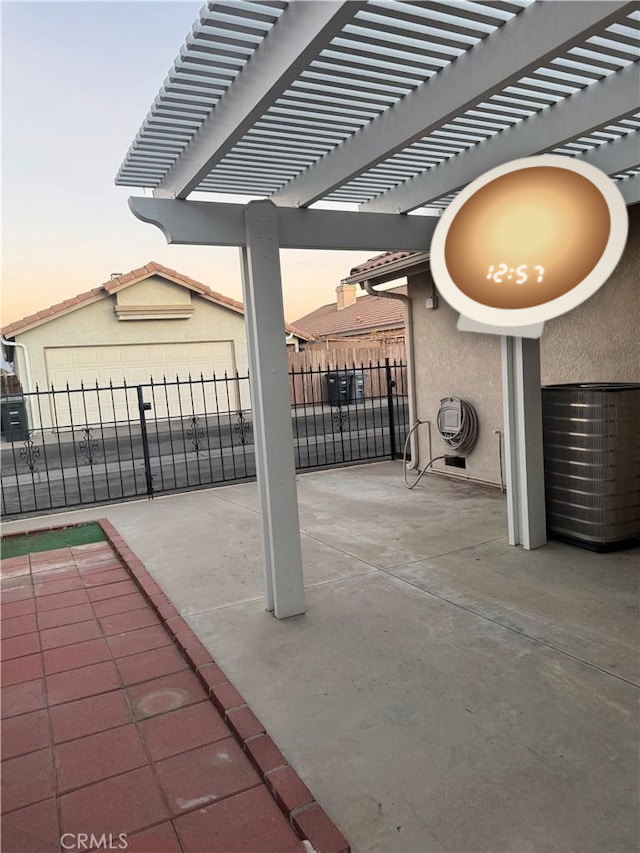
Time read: {"hour": 12, "minute": 57}
